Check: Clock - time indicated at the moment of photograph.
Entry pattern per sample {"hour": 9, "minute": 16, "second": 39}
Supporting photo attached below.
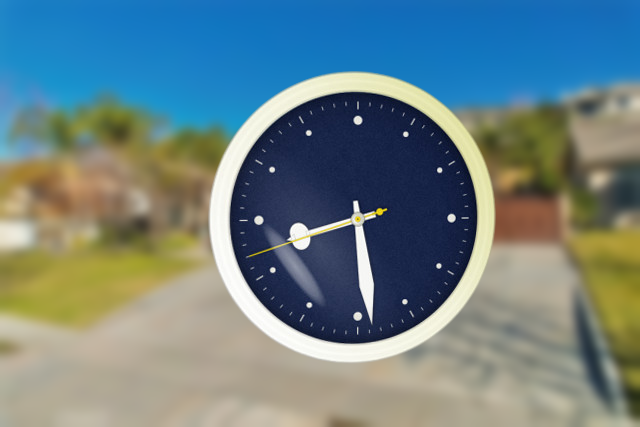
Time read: {"hour": 8, "minute": 28, "second": 42}
